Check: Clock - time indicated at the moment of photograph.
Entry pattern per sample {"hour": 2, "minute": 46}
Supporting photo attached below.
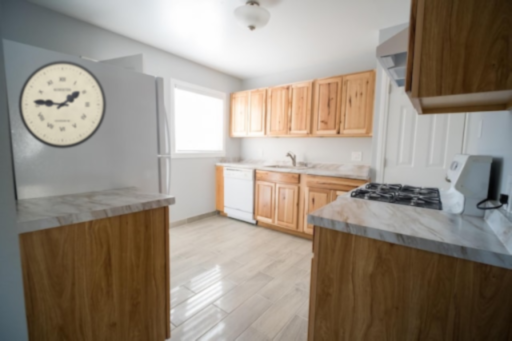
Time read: {"hour": 1, "minute": 46}
